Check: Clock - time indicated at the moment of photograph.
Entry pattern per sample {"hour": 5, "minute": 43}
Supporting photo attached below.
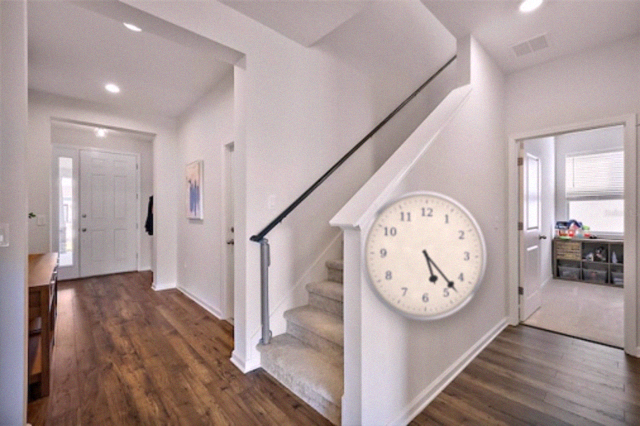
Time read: {"hour": 5, "minute": 23}
